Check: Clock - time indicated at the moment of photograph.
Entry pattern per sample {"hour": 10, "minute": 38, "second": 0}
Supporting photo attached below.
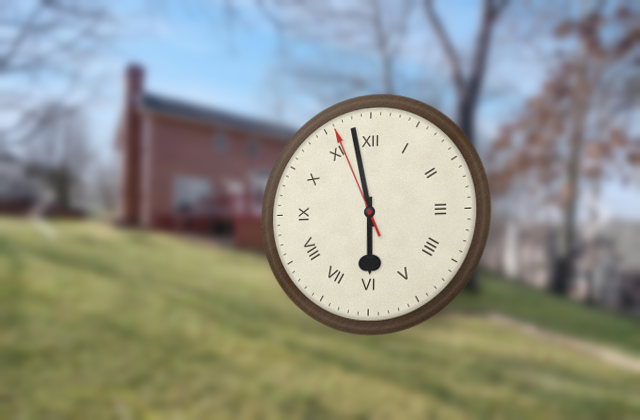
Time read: {"hour": 5, "minute": 57, "second": 56}
